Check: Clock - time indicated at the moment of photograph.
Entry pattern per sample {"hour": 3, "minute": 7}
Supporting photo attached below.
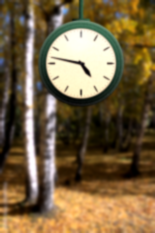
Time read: {"hour": 4, "minute": 47}
